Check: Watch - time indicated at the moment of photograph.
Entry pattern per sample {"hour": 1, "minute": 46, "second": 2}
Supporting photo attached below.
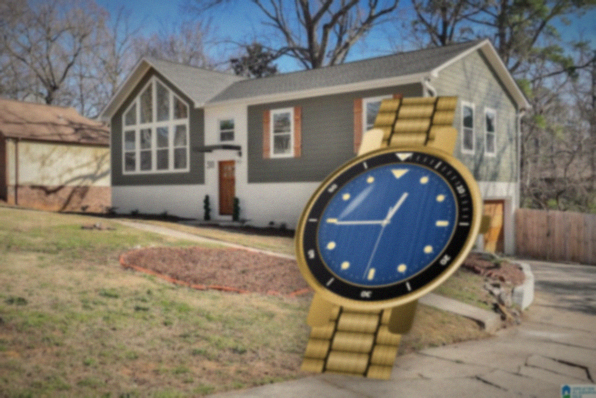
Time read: {"hour": 12, "minute": 44, "second": 31}
